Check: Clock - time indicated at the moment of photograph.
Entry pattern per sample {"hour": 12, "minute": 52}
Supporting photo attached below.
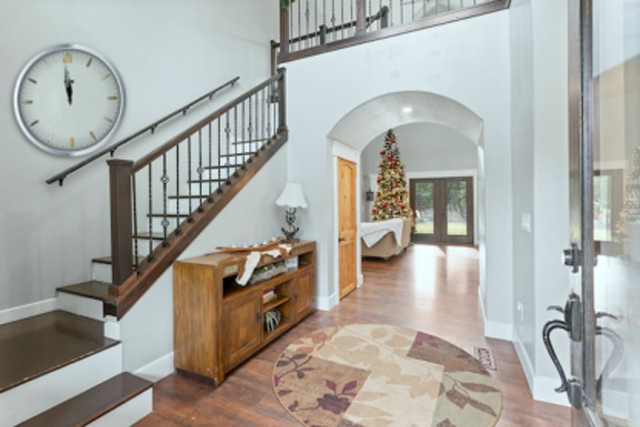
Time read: {"hour": 11, "minute": 59}
